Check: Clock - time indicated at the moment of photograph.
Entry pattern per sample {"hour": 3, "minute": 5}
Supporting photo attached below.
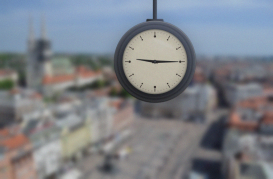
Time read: {"hour": 9, "minute": 15}
